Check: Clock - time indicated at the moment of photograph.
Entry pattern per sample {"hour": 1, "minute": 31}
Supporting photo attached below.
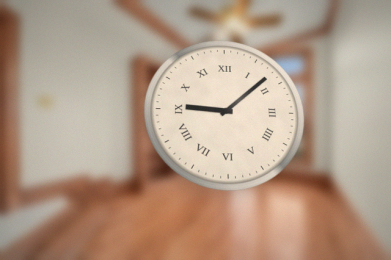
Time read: {"hour": 9, "minute": 8}
